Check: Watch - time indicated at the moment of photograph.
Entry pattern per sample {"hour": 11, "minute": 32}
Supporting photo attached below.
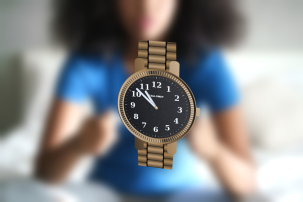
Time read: {"hour": 10, "minute": 52}
